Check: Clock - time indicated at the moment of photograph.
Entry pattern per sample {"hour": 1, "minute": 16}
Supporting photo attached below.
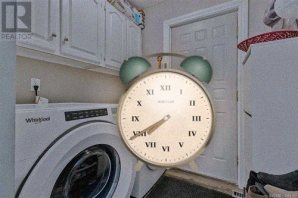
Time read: {"hour": 7, "minute": 40}
